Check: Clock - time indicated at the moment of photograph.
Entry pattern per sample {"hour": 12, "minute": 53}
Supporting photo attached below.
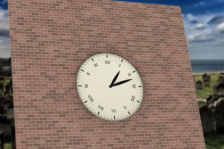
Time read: {"hour": 1, "minute": 12}
